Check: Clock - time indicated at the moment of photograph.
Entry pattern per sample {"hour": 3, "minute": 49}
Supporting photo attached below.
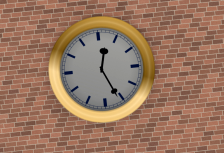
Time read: {"hour": 12, "minute": 26}
